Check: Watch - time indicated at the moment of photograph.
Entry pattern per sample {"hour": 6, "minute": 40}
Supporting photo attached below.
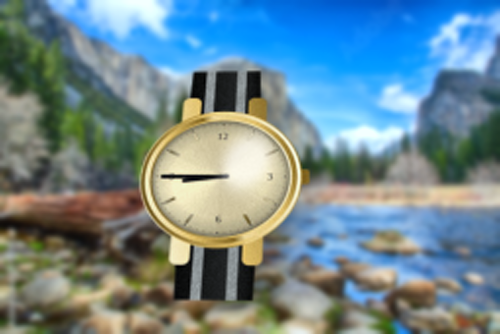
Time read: {"hour": 8, "minute": 45}
